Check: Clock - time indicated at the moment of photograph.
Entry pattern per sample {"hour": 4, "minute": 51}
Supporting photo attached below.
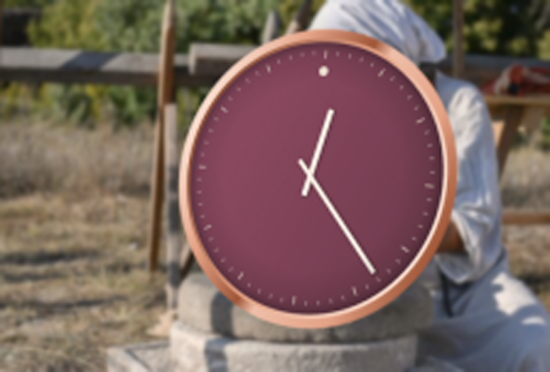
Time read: {"hour": 12, "minute": 23}
